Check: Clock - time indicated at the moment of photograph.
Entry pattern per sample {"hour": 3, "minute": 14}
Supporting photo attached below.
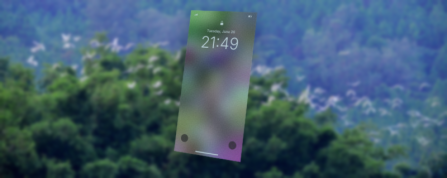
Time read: {"hour": 21, "minute": 49}
